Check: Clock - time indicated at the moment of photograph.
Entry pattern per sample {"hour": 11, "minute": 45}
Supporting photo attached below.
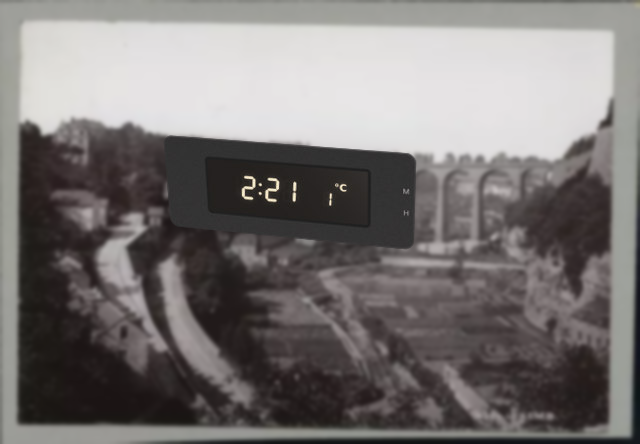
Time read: {"hour": 2, "minute": 21}
